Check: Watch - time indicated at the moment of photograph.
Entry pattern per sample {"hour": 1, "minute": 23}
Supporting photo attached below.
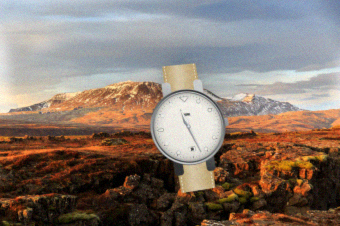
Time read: {"hour": 11, "minute": 27}
